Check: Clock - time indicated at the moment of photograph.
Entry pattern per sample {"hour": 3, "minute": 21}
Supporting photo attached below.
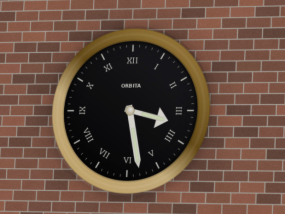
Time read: {"hour": 3, "minute": 28}
